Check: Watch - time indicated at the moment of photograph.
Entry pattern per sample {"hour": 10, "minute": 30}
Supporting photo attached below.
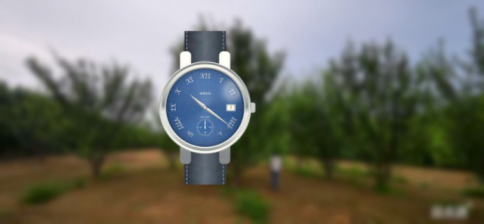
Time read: {"hour": 10, "minute": 21}
